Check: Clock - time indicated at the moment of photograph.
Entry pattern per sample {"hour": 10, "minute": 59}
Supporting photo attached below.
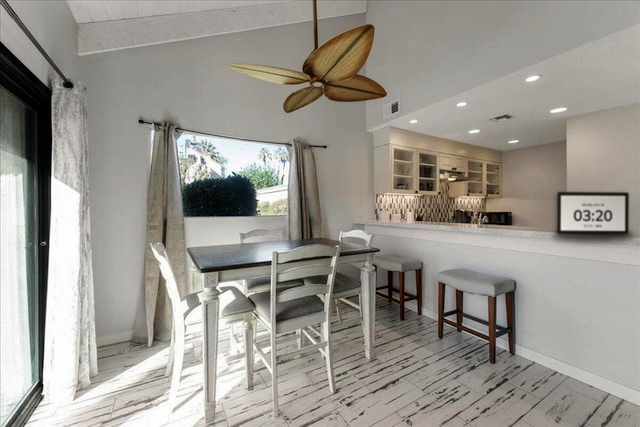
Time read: {"hour": 3, "minute": 20}
